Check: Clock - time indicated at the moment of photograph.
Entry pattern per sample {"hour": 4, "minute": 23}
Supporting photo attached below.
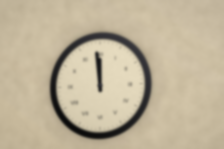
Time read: {"hour": 11, "minute": 59}
